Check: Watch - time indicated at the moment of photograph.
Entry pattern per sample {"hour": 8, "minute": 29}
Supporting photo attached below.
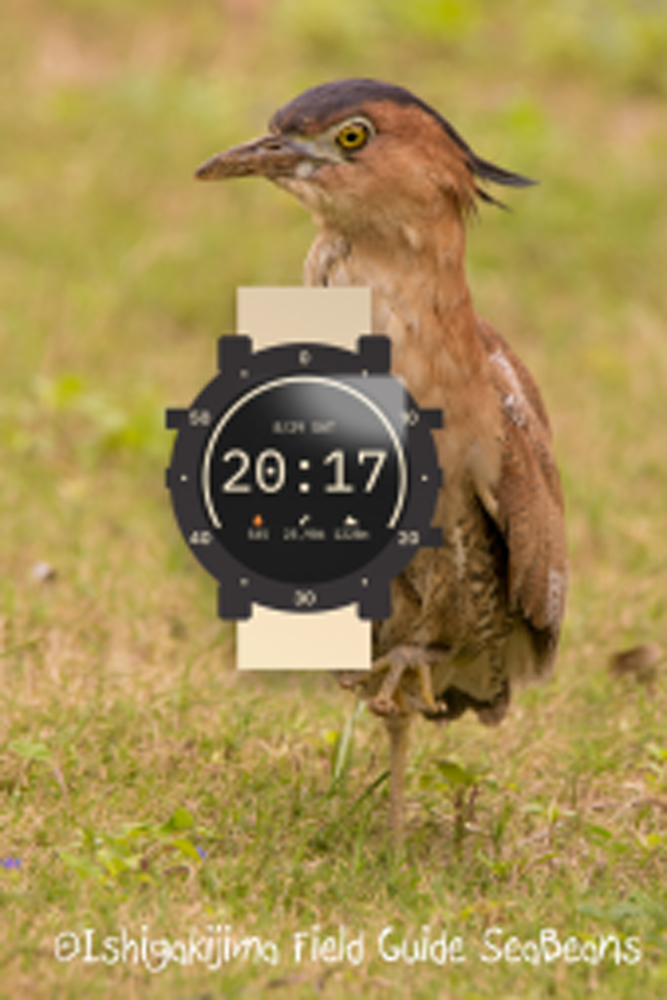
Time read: {"hour": 20, "minute": 17}
